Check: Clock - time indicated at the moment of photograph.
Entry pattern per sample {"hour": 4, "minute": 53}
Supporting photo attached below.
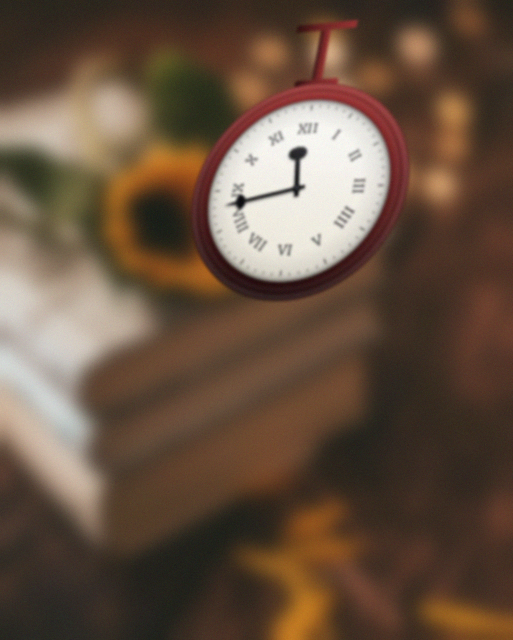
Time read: {"hour": 11, "minute": 43}
